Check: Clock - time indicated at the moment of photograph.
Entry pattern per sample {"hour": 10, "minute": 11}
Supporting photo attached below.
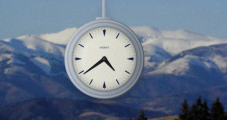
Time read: {"hour": 4, "minute": 39}
